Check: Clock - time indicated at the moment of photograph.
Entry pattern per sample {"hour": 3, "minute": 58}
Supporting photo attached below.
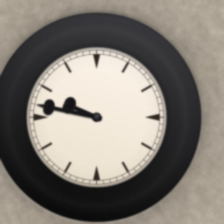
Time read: {"hour": 9, "minute": 47}
